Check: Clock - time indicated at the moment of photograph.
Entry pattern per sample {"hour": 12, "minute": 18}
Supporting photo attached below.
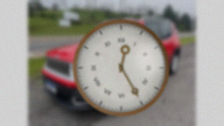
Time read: {"hour": 12, "minute": 25}
